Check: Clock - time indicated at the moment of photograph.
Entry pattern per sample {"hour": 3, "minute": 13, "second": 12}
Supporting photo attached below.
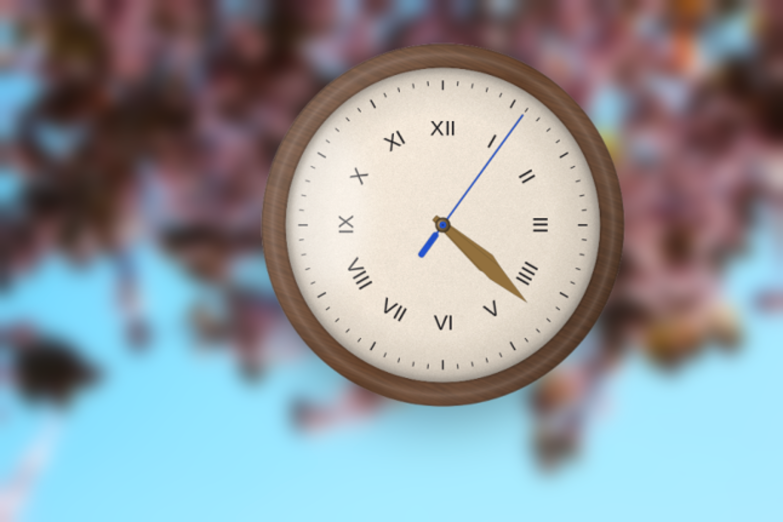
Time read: {"hour": 4, "minute": 22, "second": 6}
